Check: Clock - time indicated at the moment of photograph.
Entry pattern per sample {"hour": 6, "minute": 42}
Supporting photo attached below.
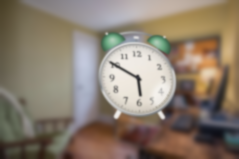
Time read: {"hour": 5, "minute": 50}
